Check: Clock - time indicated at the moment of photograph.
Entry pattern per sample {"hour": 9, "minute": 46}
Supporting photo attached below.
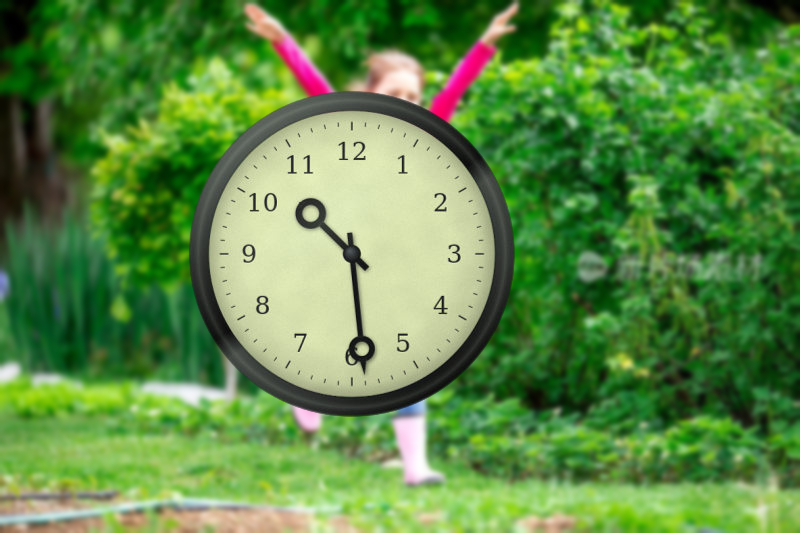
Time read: {"hour": 10, "minute": 29}
